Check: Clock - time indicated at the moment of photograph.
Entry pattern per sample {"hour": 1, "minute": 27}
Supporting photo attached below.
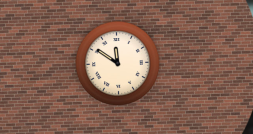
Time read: {"hour": 11, "minute": 51}
